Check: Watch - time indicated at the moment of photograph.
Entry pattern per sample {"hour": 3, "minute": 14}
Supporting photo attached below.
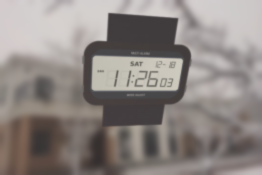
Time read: {"hour": 11, "minute": 26}
